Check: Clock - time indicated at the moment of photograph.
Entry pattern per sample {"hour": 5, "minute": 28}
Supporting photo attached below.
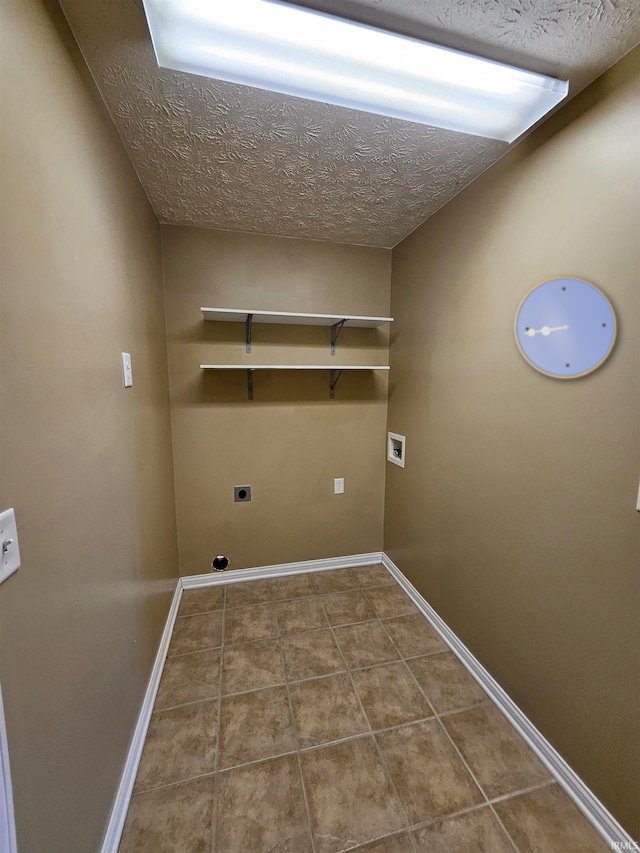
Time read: {"hour": 8, "minute": 44}
